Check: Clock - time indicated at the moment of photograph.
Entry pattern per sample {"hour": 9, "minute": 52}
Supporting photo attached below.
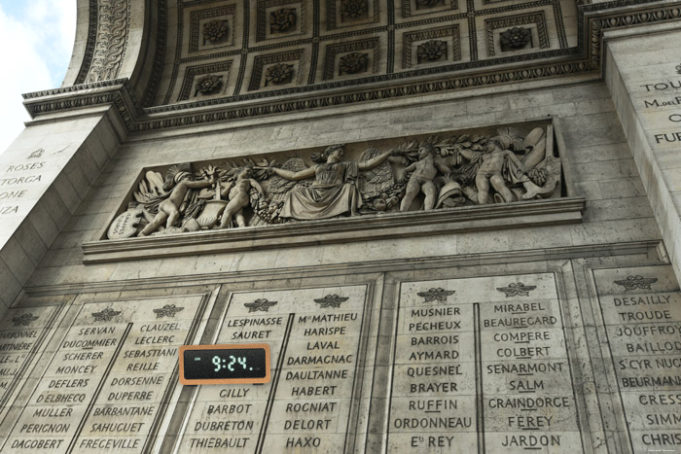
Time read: {"hour": 9, "minute": 24}
